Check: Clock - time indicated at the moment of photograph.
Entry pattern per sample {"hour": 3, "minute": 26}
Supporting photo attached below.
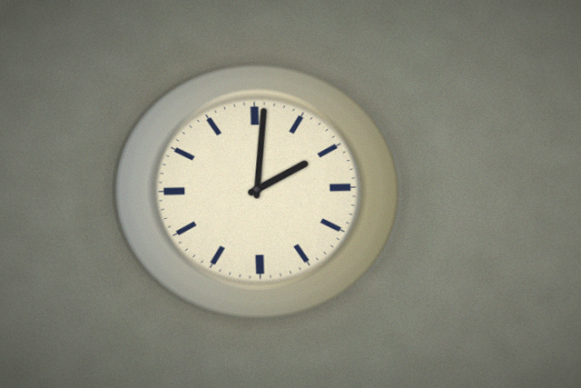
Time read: {"hour": 2, "minute": 1}
